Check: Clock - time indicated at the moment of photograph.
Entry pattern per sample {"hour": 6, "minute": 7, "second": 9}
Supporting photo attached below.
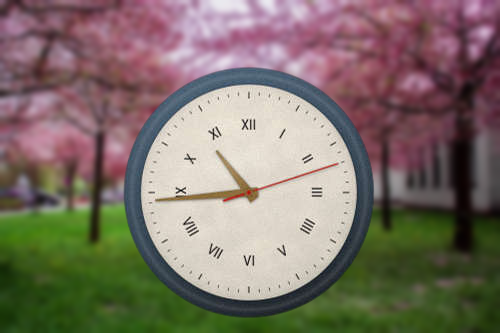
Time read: {"hour": 10, "minute": 44, "second": 12}
